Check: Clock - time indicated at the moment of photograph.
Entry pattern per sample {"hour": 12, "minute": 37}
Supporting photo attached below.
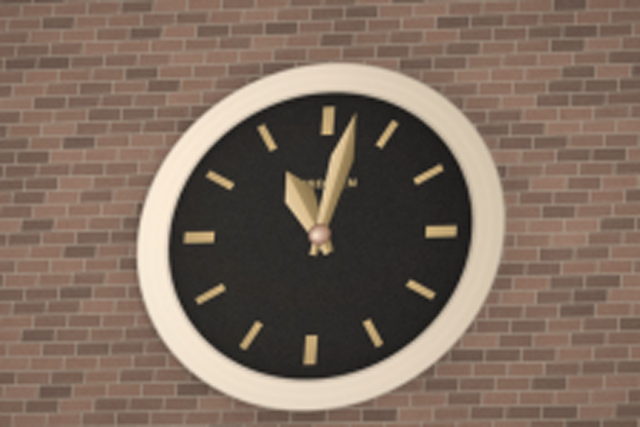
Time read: {"hour": 11, "minute": 2}
